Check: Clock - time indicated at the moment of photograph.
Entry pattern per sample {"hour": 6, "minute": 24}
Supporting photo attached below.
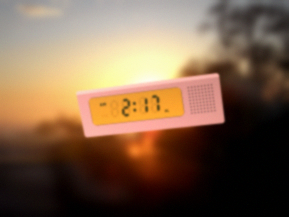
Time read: {"hour": 2, "minute": 17}
